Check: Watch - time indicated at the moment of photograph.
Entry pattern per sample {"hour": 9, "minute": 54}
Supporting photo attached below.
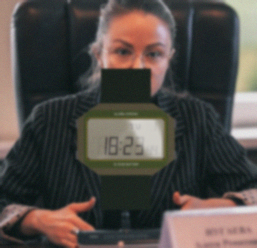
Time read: {"hour": 18, "minute": 23}
